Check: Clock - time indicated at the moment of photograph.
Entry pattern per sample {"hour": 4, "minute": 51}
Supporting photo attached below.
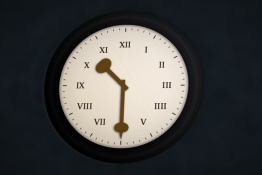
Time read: {"hour": 10, "minute": 30}
